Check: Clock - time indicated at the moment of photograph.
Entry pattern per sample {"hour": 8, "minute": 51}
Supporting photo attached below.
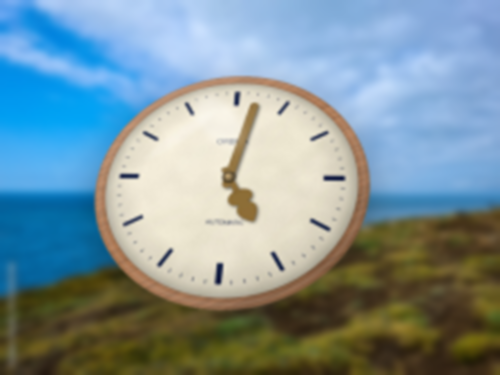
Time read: {"hour": 5, "minute": 2}
